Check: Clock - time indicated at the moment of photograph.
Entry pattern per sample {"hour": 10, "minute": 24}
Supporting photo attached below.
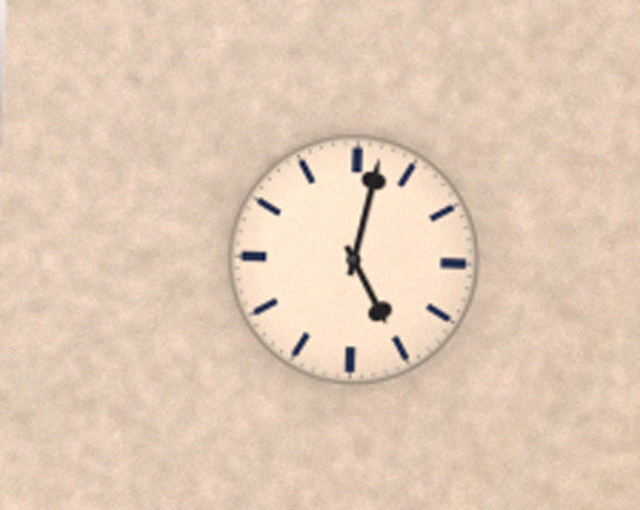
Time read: {"hour": 5, "minute": 2}
